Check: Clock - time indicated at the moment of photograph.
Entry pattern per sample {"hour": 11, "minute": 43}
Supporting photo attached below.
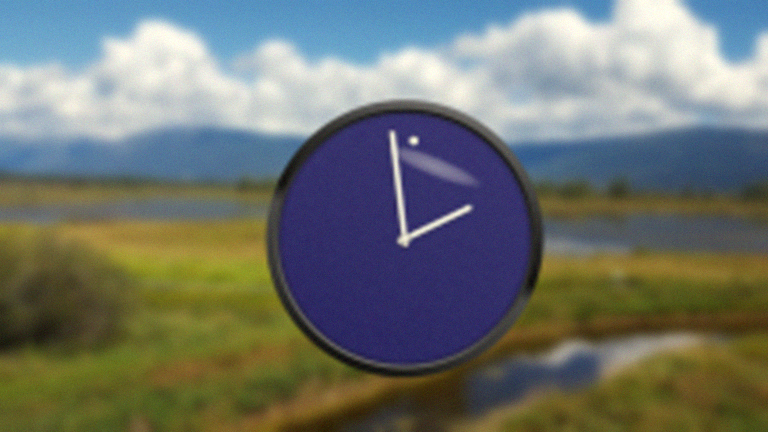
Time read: {"hour": 1, "minute": 58}
